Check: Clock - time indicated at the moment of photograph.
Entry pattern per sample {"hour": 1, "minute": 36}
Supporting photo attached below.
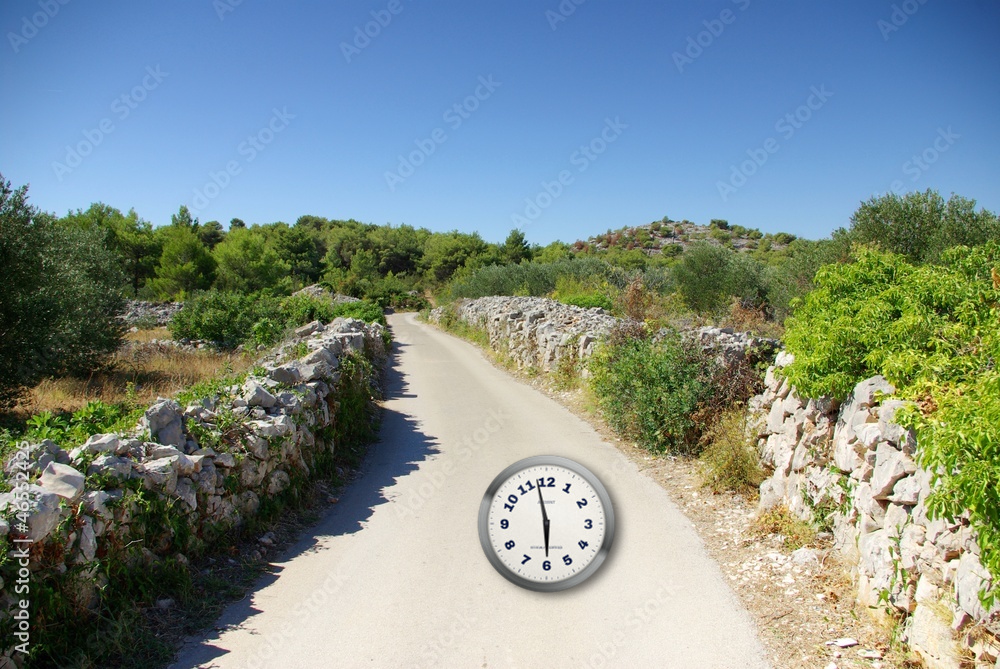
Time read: {"hour": 5, "minute": 58}
